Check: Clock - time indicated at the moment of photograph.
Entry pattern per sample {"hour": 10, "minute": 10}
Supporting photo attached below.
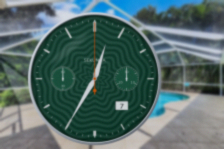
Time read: {"hour": 12, "minute": 35}
